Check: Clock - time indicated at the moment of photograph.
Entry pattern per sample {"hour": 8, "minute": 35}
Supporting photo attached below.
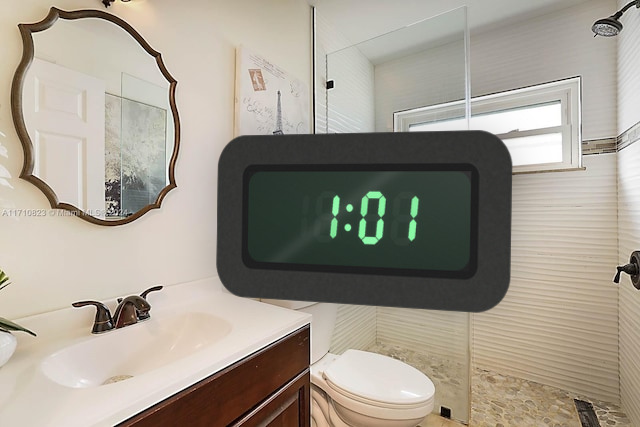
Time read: {"hour": 1, "minute": 1}
